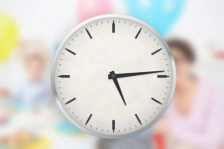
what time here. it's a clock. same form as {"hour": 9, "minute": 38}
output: {"hour": 5, "minute": 14}
